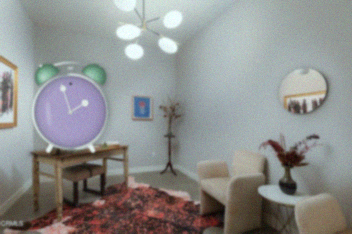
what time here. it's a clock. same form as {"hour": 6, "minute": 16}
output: {"hour": 1, "minute": 57}
